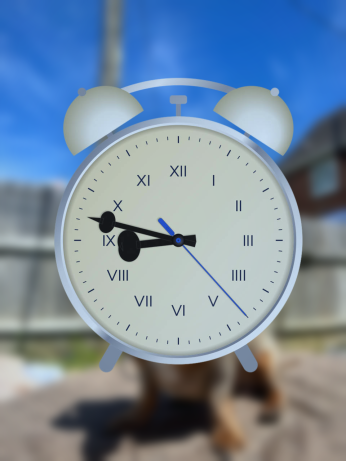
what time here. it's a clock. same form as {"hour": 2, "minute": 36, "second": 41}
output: {"hour": 8, "minute": 47, "second": 23}
